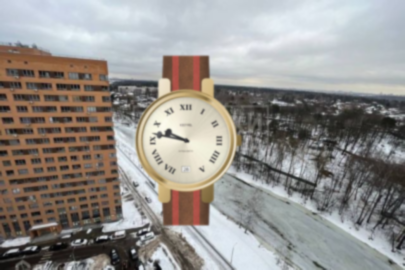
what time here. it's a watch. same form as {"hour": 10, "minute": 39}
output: {"hour": 9, "minute": 47}
